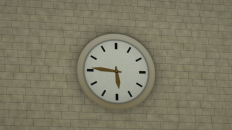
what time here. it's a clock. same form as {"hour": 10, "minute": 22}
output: {"hour": 5, "minute": 46}
